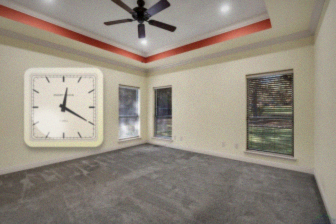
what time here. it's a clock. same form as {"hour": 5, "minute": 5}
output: {"hour": 12, "minute": 20}
